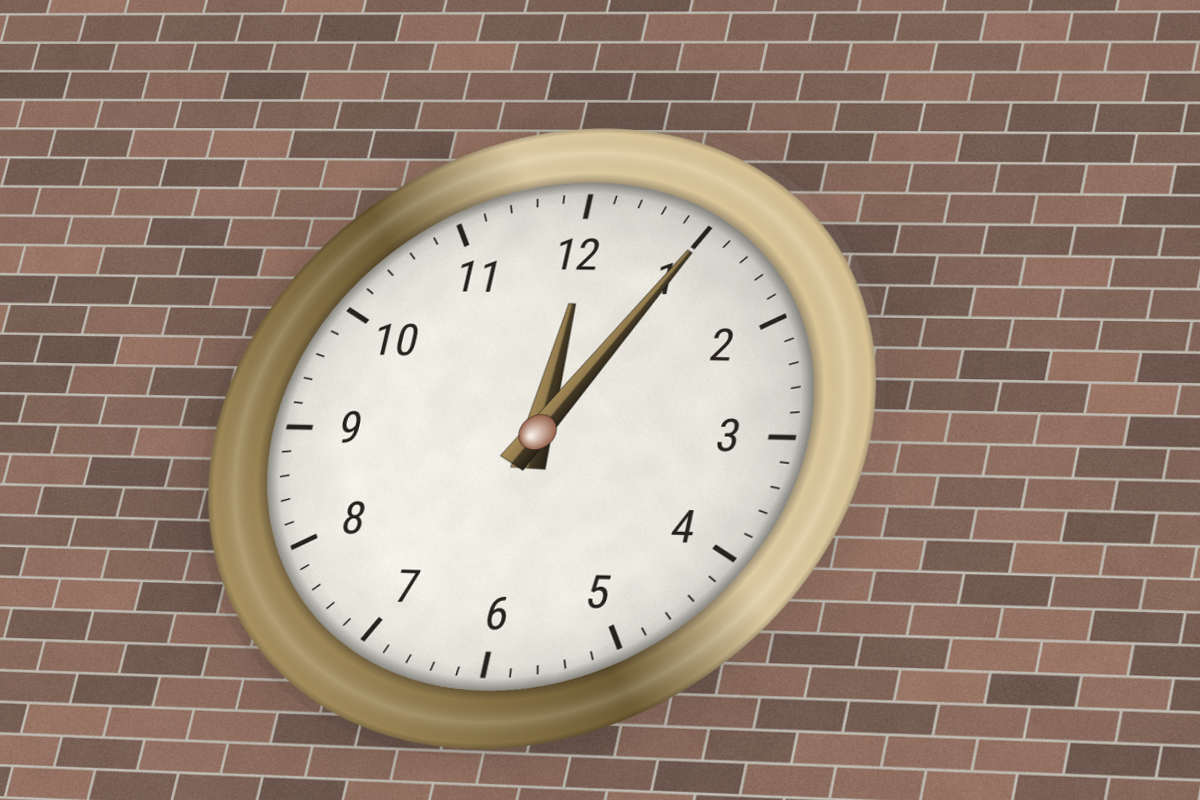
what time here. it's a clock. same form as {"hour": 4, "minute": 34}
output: {"hour": 12, "minute": 5}
